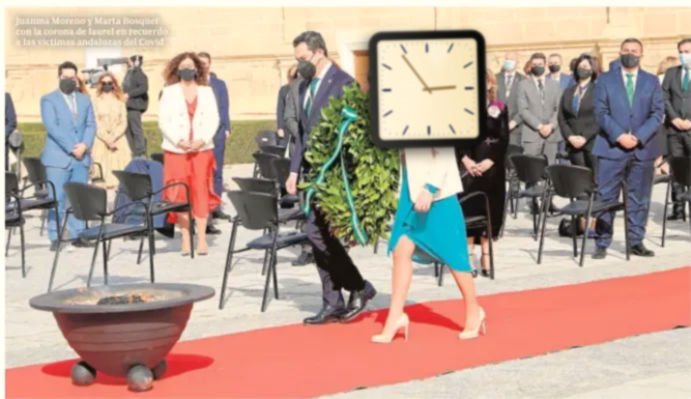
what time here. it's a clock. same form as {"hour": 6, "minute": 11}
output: {"hour": 2, "minute": 54}
